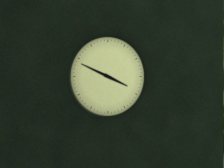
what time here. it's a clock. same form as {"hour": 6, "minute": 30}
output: {"hour": 3, "minute": 49}
